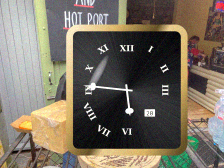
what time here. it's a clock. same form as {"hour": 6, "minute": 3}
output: {"hour": 5, "minute": 46}
